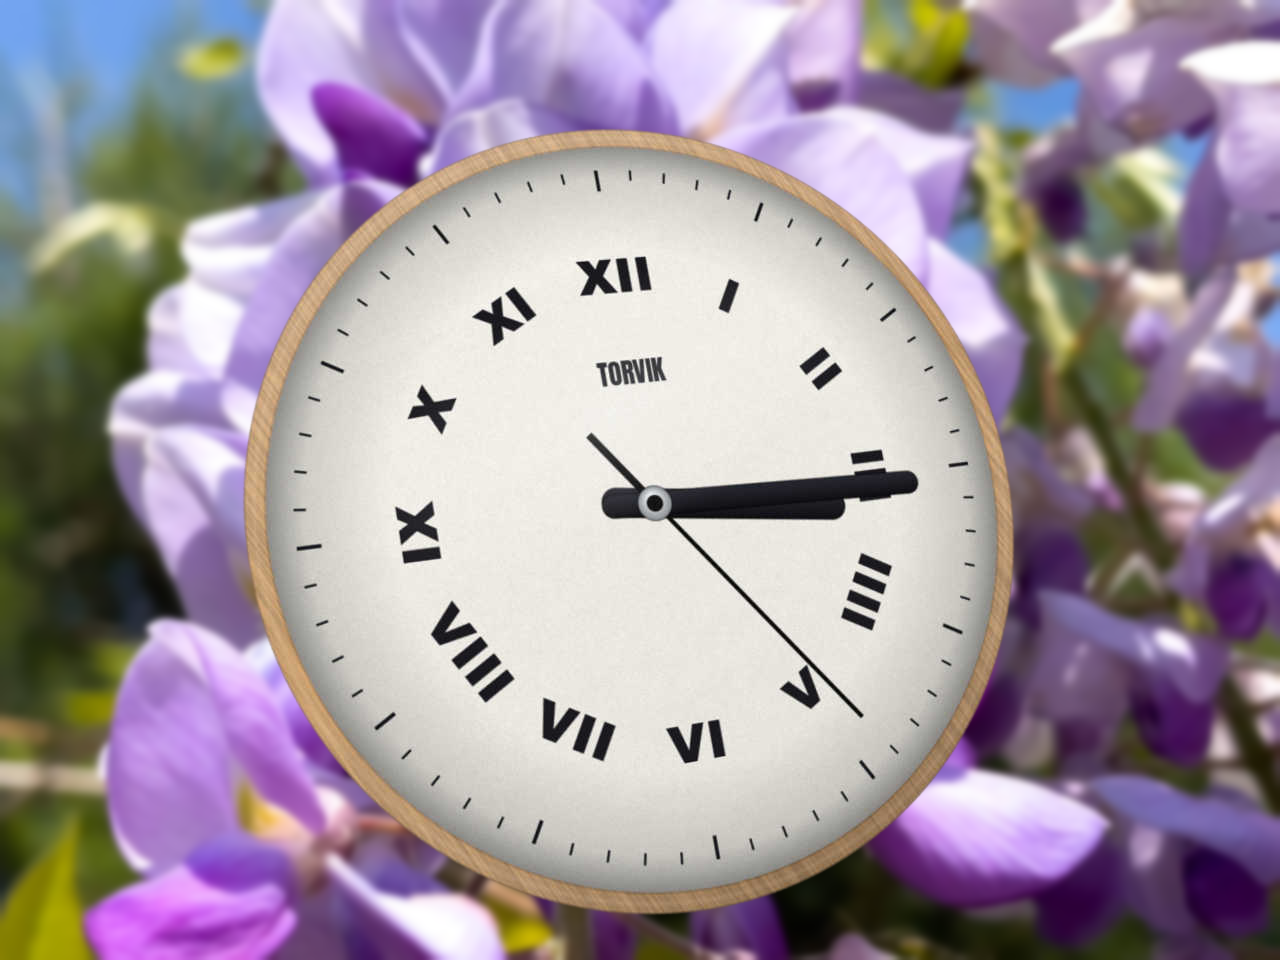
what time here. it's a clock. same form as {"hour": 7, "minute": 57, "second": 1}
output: {"hour": 3, "minute": 15, "second": 24}
